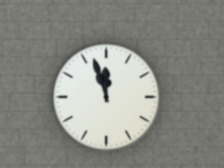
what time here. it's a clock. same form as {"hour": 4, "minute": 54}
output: {"hour": 11, "minute": 57}
